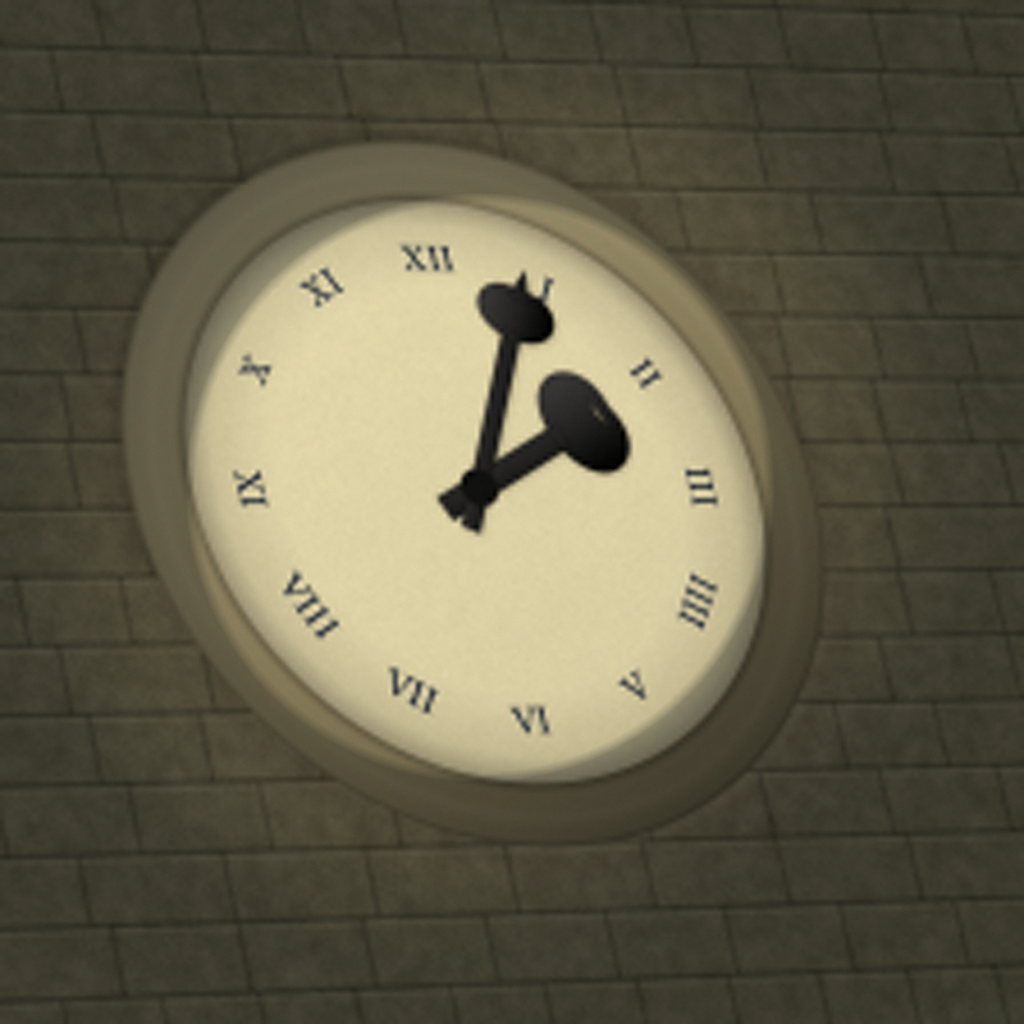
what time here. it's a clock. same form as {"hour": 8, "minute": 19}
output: {"hour": 2, "minute": 4}
